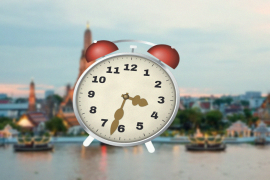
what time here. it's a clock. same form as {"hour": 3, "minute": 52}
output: {"hour": 3, "minute": 32}
